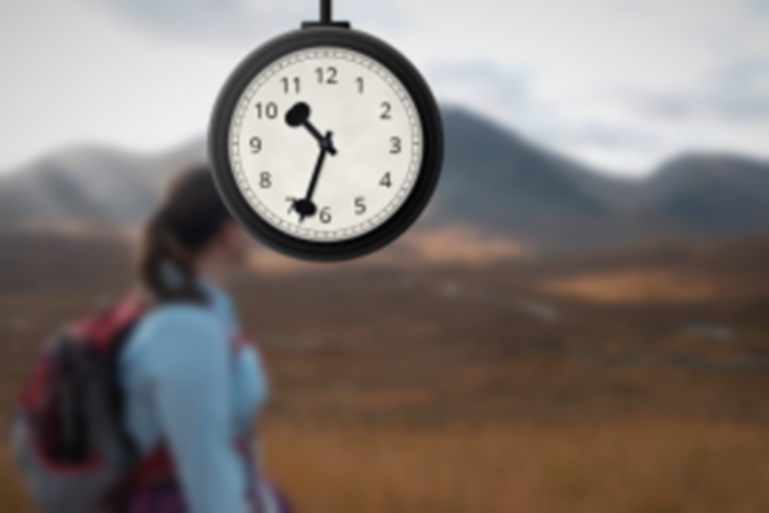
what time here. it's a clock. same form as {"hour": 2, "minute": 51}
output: {"hour": 10, "minute": 33}
